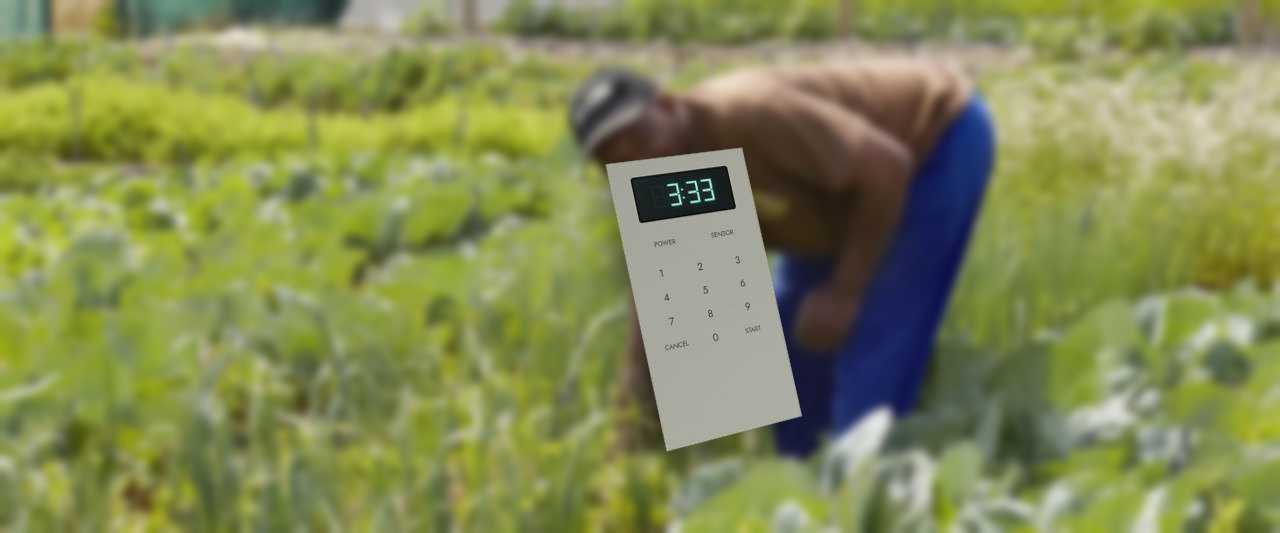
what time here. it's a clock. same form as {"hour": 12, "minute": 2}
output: {"hour": 3, "minute": 33}
